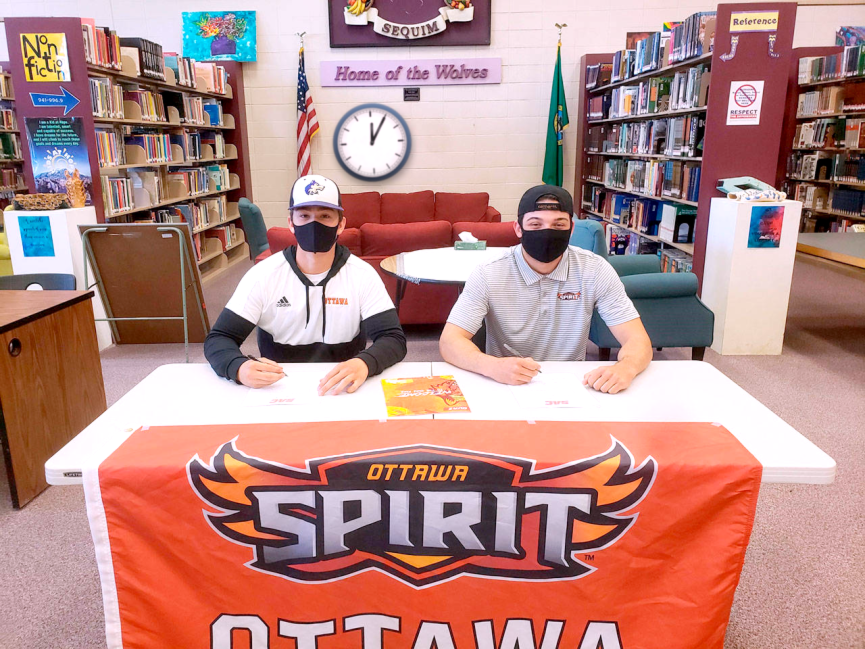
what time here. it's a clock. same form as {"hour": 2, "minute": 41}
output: {"hour": 12, "minute": 5}
